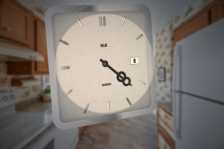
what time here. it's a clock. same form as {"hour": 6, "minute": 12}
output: {"hour": 4, "minute": 22}
